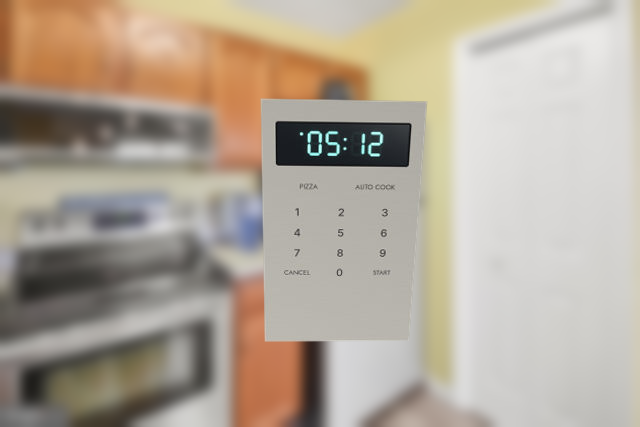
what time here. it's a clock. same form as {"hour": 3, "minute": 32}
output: {"hour": 5, "minute": 12}
